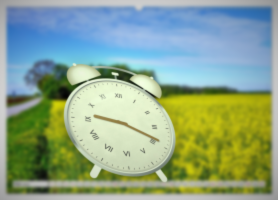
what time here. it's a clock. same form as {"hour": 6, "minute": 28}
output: {"hour": 9, "minute": 19}
